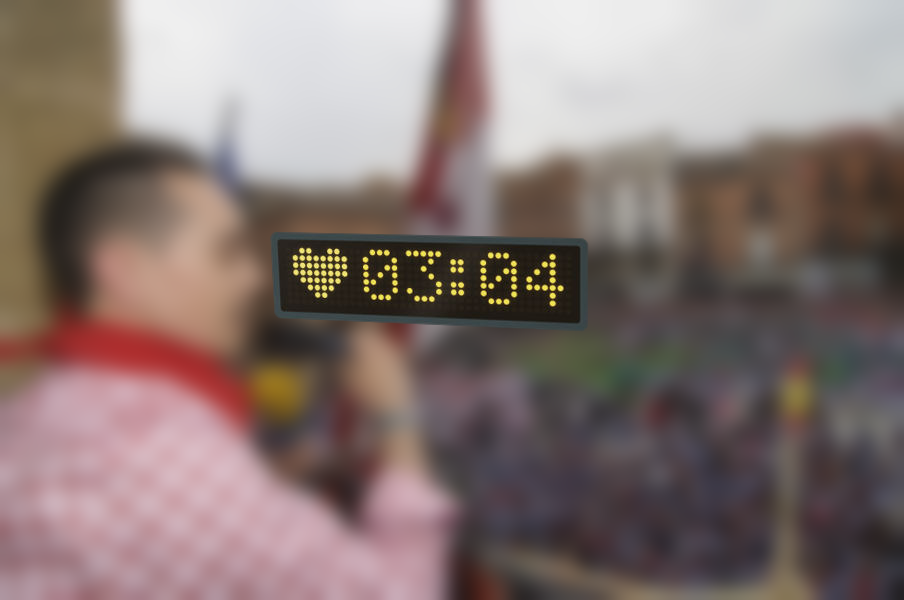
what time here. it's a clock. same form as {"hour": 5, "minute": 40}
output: {"hour": 3, "minute": 4}
